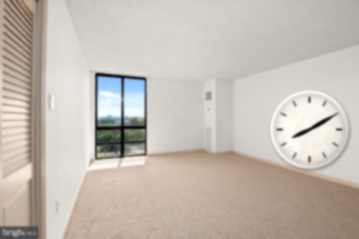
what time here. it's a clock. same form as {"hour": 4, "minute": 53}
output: {"hour": 8, "minute": 10}
